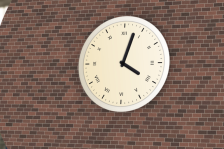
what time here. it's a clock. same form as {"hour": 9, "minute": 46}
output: {"hour": 4, "minute": 3}
